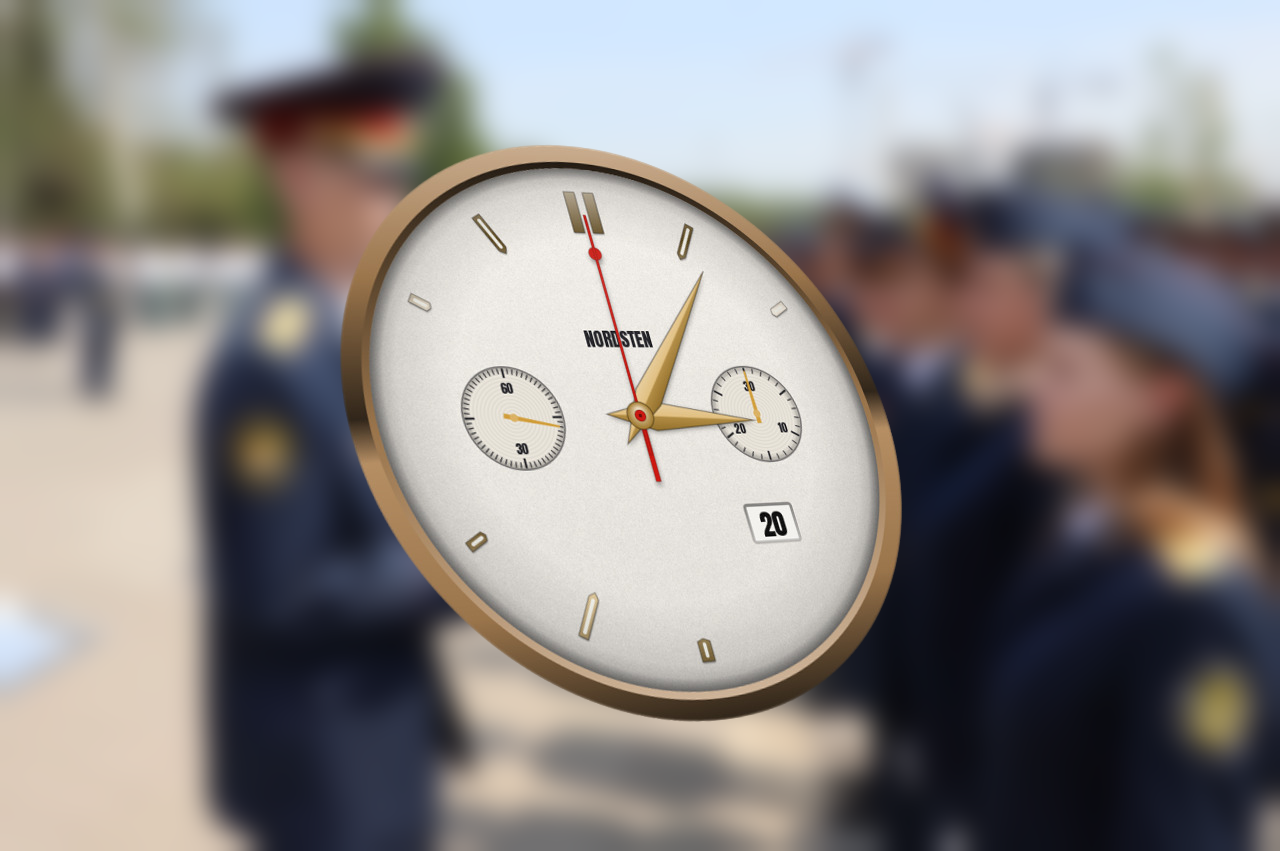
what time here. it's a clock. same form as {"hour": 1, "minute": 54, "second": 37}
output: {"hour": 3, "minute": 6, "second": 17}
